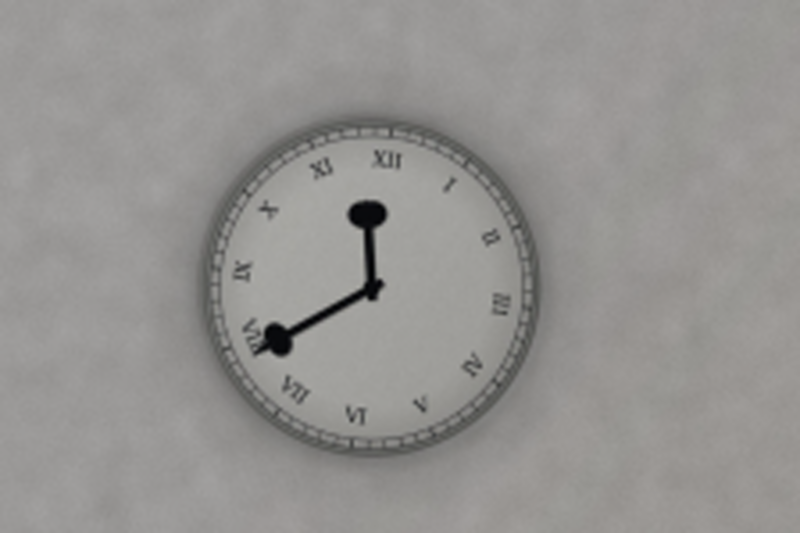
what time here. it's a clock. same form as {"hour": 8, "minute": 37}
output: {"hour": 11, "minute": 39}
